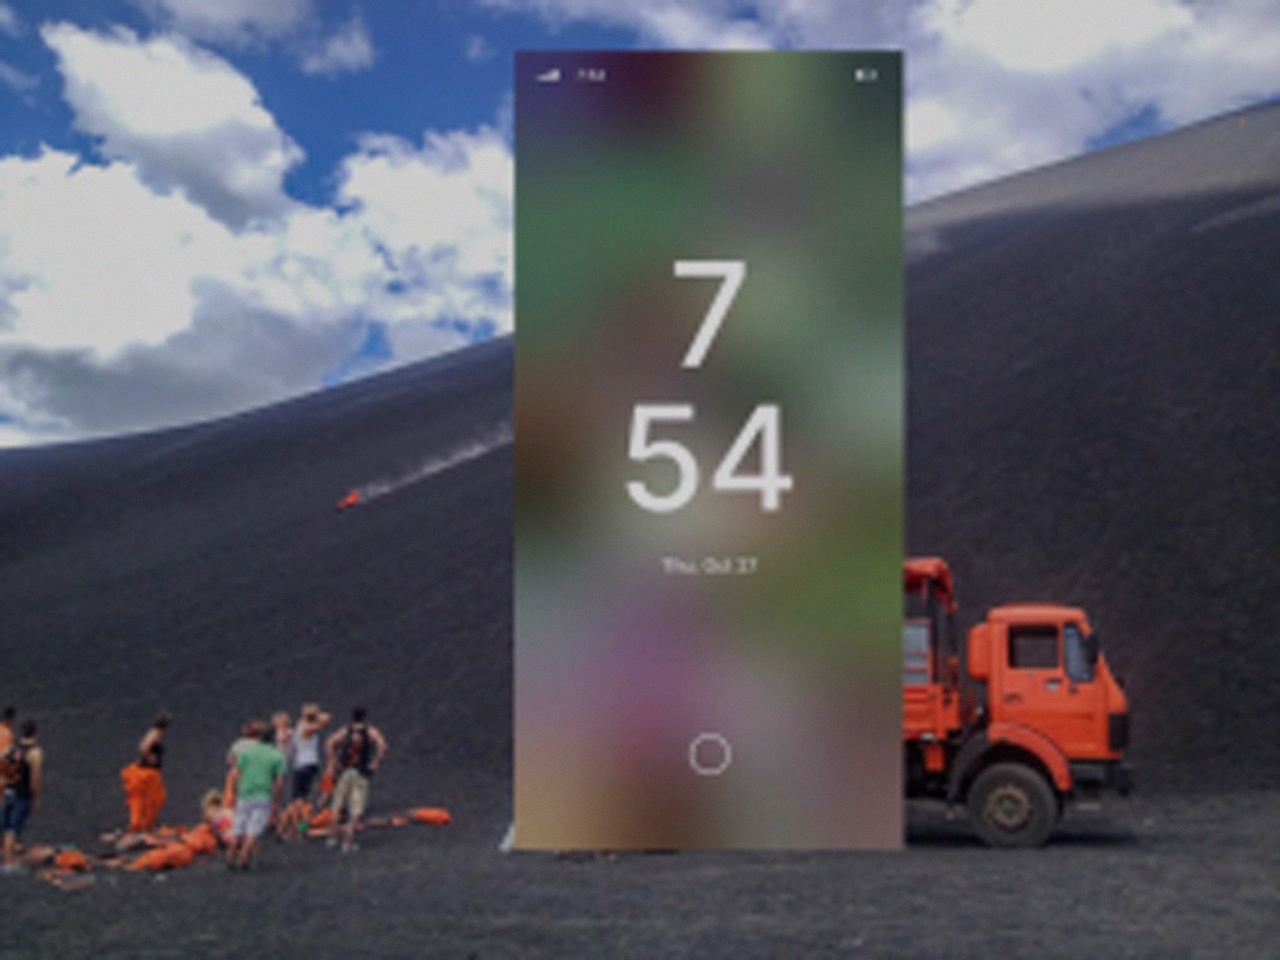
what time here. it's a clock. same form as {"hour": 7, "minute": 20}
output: {"hour": 7, "minute": 54}
